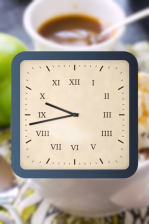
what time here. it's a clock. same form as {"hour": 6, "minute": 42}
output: {"hour": 9, "minute": 43}
